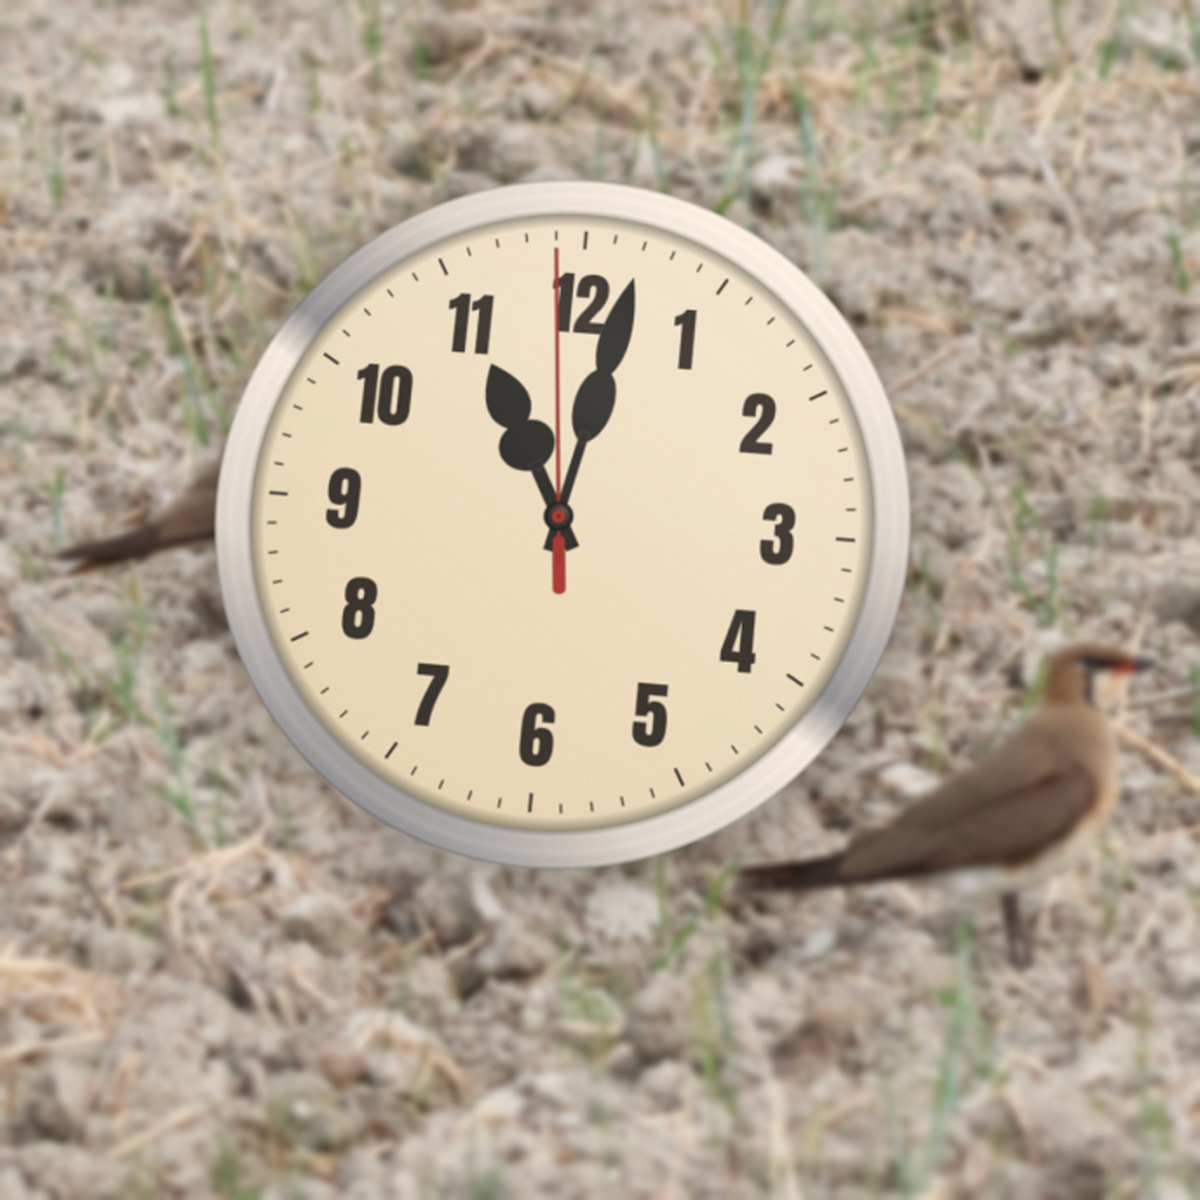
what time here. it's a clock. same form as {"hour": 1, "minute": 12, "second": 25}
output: {"hour": 11, "minute": 1, "second": 59}
